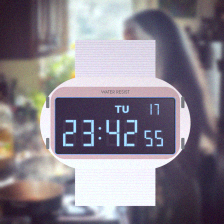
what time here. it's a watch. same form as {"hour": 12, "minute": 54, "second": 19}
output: {"hour": 23, "minute": 42, "second": 55}
